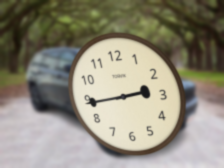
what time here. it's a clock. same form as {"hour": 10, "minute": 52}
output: {"hour": 2, "minute": 44}
